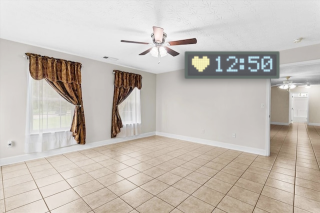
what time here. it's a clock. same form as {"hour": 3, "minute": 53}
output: {"hour": 12, "minute": 50}
